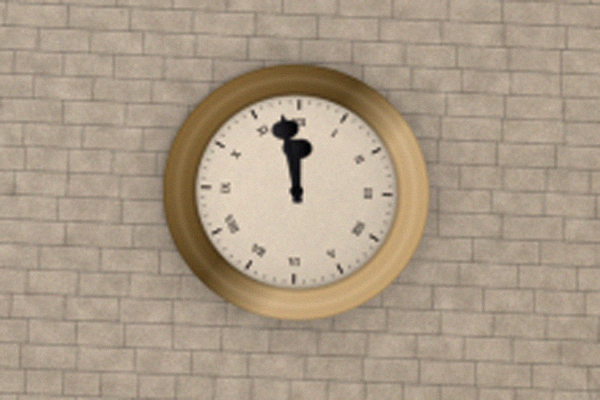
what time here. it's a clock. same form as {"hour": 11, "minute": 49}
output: {"hour": 11, "minute": 58}
